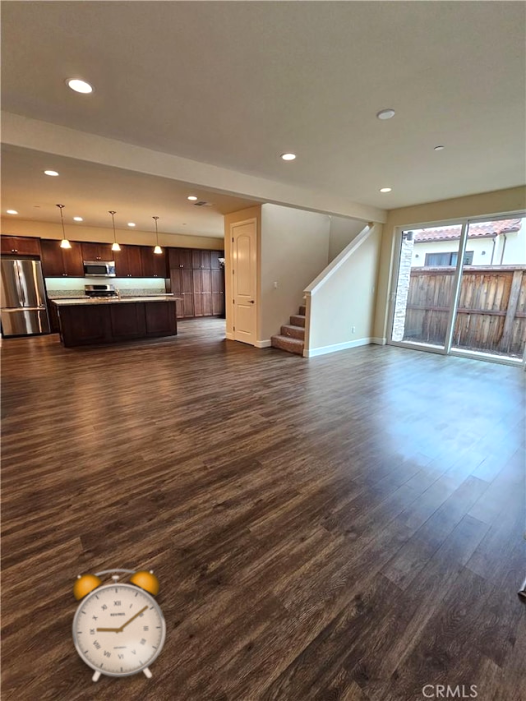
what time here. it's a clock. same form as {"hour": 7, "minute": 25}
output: {"hour": 9, "minute": 9}
